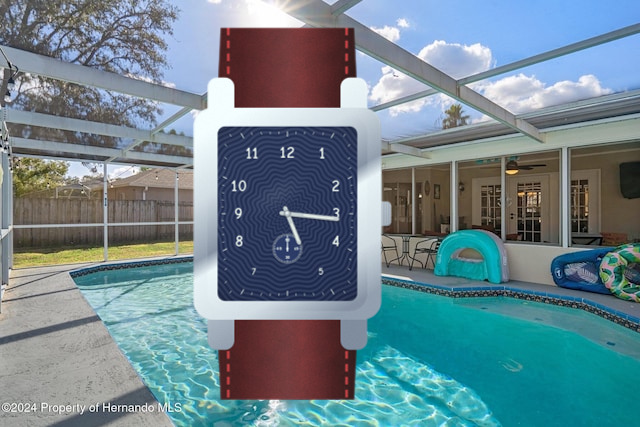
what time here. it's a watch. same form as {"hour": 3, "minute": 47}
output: {"hour": 5, "minute": 16}
